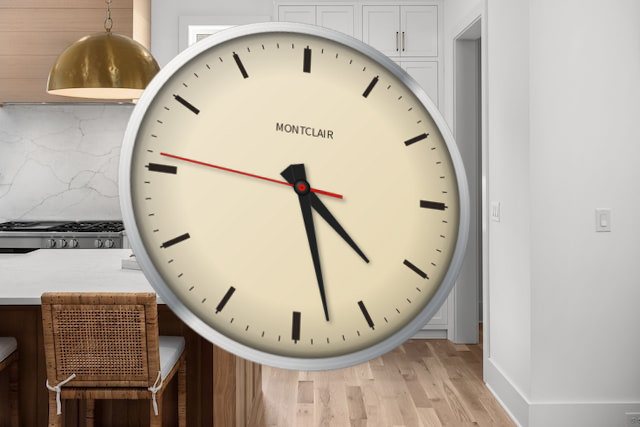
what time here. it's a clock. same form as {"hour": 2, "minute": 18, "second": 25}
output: {"hour": 4, "minute": 27, "second": 46}
